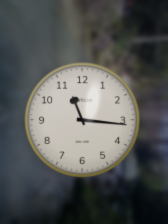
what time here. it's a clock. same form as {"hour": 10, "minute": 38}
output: {"hour": 11, "minute": 16}
